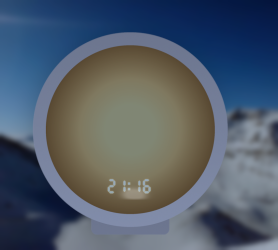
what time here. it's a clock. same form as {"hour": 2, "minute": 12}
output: {"hour": 21, "minute": 16}
